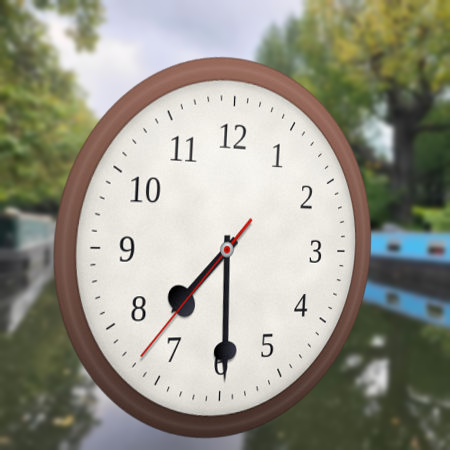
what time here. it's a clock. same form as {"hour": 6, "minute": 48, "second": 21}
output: {"hour": 7, "minute": 29, "second": 37}
